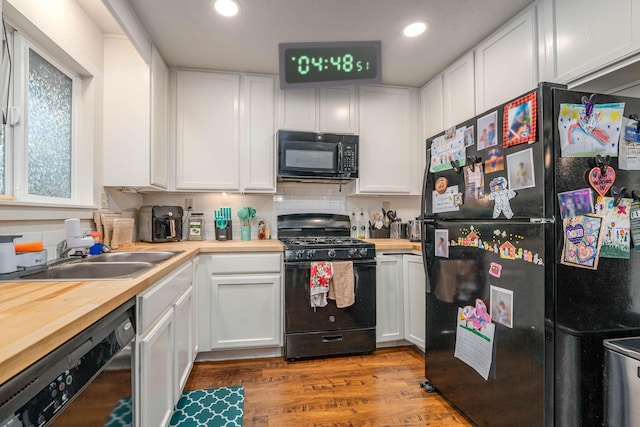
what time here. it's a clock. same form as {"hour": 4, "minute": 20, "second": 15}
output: {"hour": 4, "minute": 48, "second": 51}
